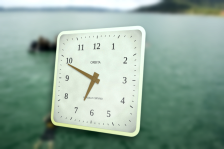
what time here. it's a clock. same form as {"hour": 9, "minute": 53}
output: {"hour": 6, "minute": 49}
